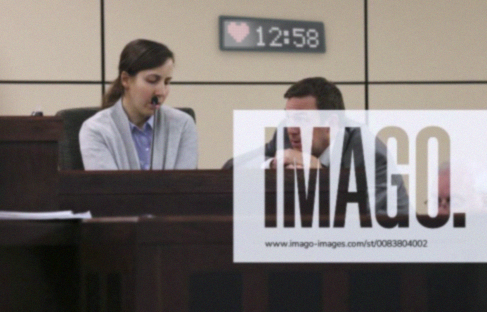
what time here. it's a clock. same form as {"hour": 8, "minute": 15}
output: {"hour": 12, "minute": 58}
